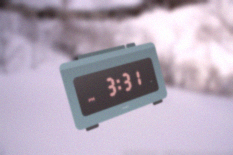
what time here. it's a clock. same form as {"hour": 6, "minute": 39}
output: {"hour": 3, "minute": 31}
